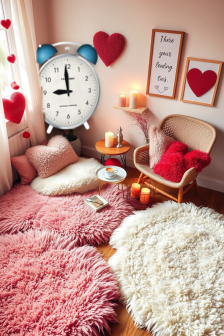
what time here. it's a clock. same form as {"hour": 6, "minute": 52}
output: {"hour": 8, "minute": 59}
